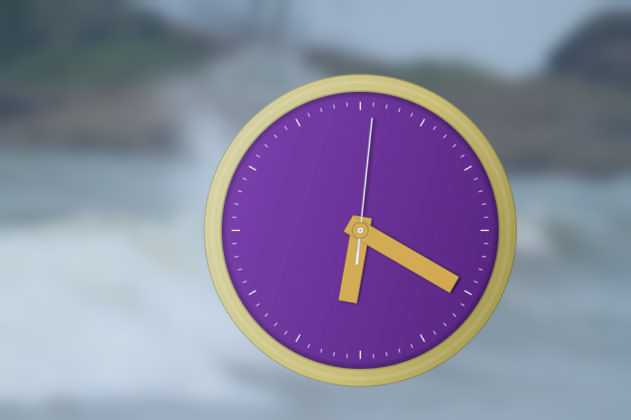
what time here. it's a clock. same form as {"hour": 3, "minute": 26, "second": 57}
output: {"hour": 6, "minute": 20, "second": 1}
